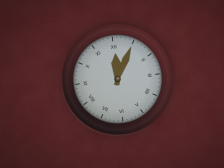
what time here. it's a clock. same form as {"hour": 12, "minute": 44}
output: {"hour": 12, "minute": 5}
